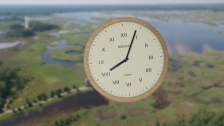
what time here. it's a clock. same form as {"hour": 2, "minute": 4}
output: {"hour": 8, "minute": 4}
